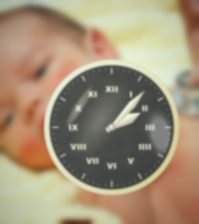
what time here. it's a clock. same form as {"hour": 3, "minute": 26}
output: {"hour": 2, "minute": 7}
